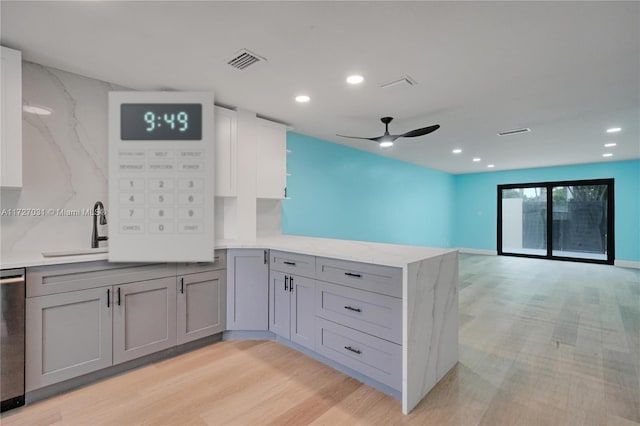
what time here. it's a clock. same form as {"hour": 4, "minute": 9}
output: {"hour": 9, "minute": 49}
